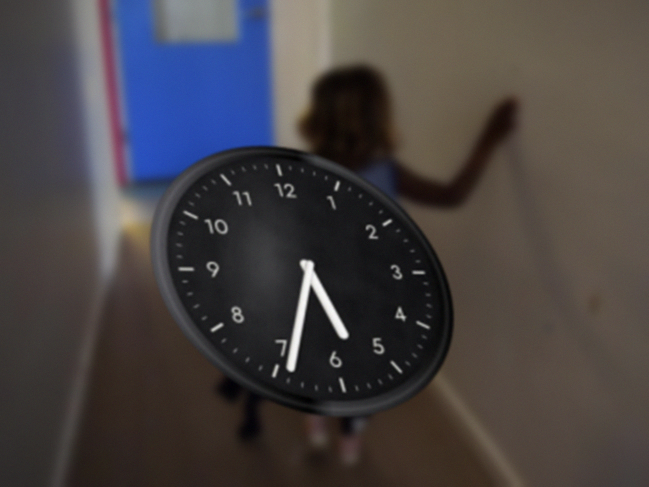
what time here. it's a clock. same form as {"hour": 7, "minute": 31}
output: {"hour": 5, "minute": 34}
